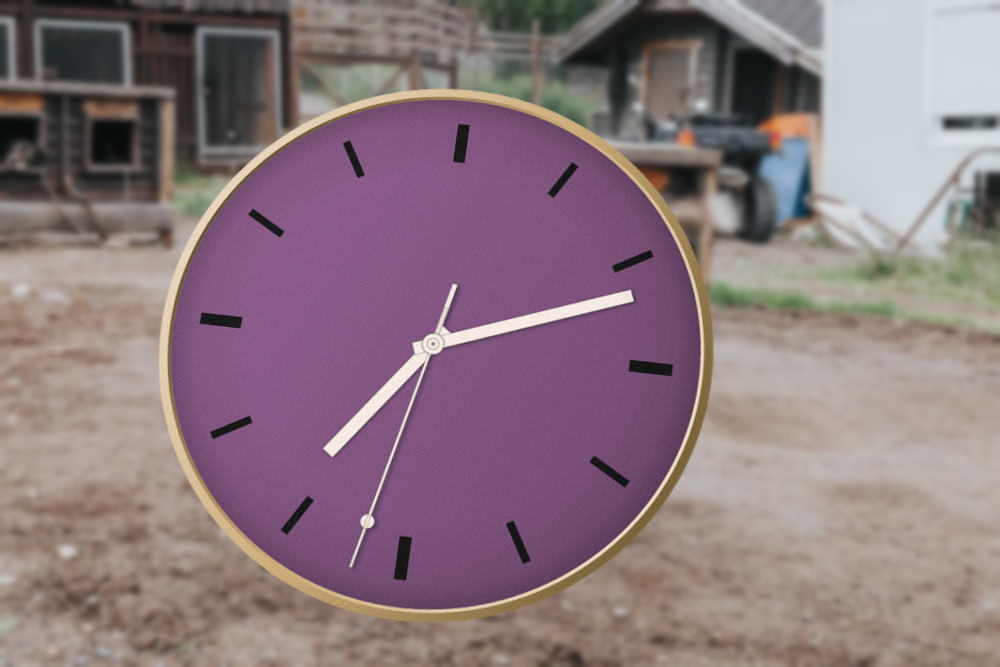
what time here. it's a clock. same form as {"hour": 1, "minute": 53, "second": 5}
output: {"hour": 7, "minute": 11, "second": 32}
